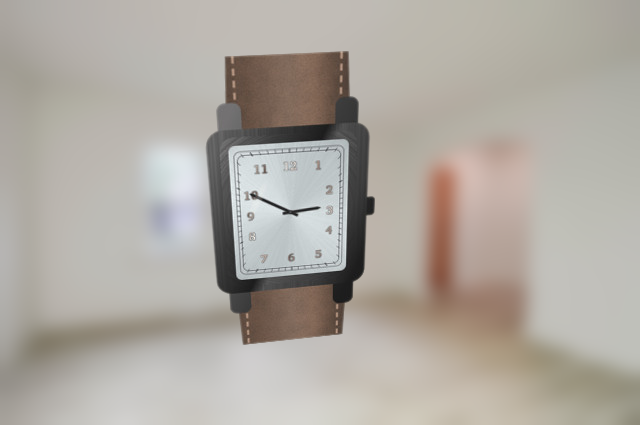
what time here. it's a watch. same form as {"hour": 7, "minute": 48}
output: {"hour": 2, "minute": 50}
